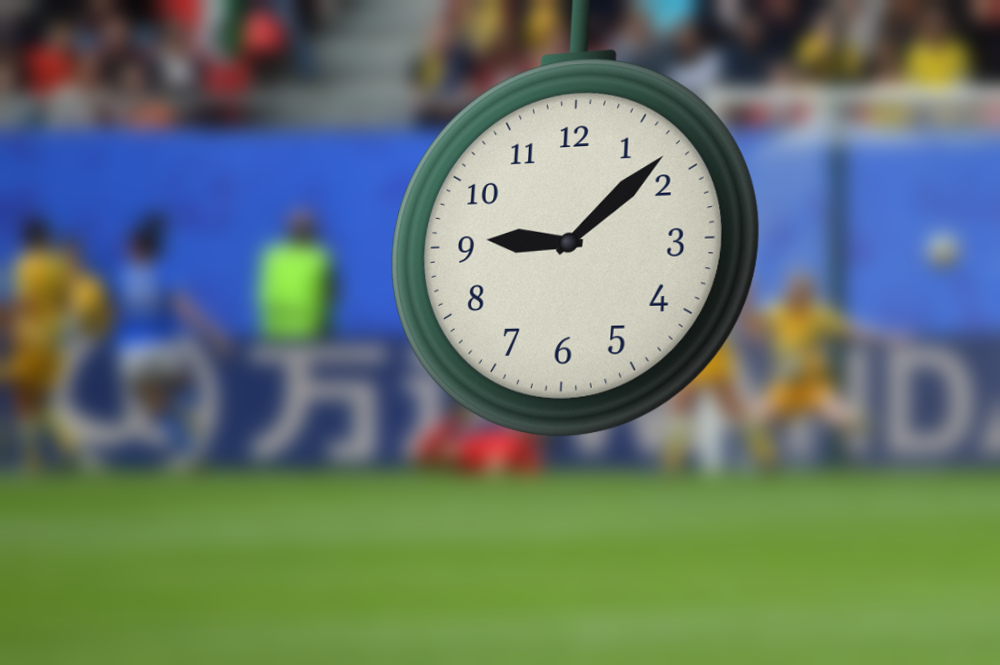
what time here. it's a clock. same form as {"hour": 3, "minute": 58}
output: {"hour": 9, "minute": 8}
